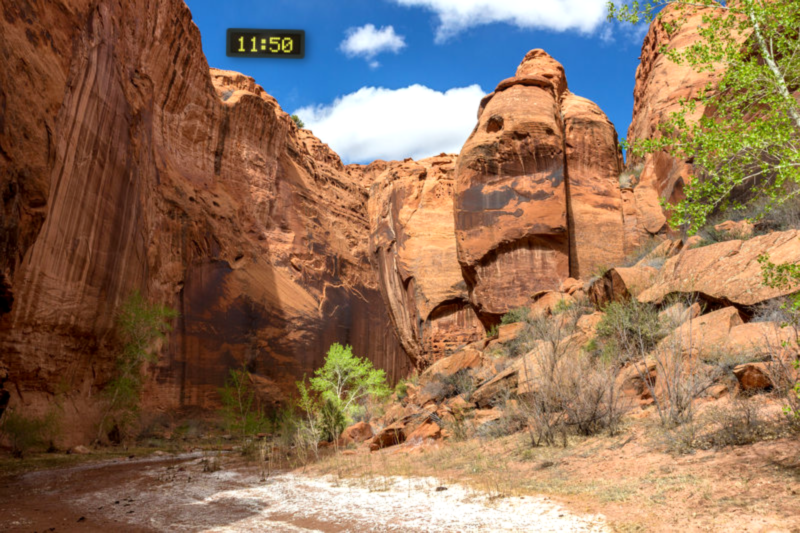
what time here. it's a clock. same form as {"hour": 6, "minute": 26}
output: {"hour": 11, "minute": 50}
